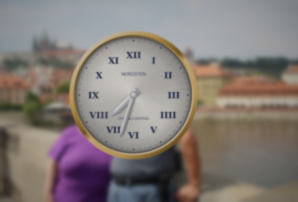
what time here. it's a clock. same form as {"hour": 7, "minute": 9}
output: {"hour": 7, "minute": 33}
